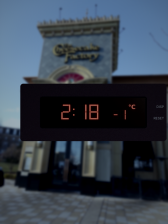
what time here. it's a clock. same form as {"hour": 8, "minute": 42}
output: {"hour": 2, "minute": 18}
